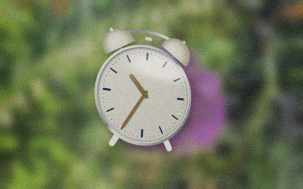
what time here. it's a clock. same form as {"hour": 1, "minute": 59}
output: {"hour": 10, "minute": 35}
